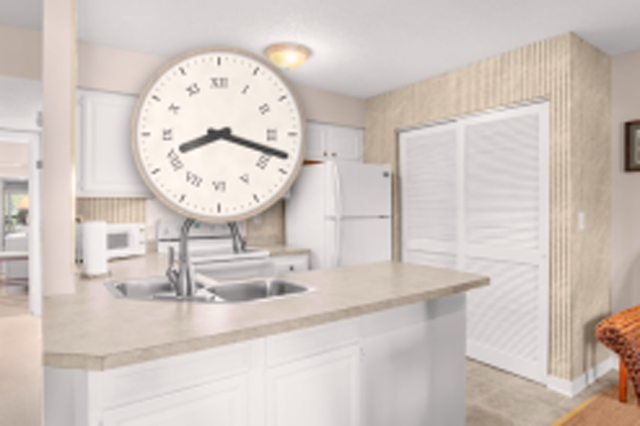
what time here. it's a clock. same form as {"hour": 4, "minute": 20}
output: {"hour": 8, "minute": 18}
